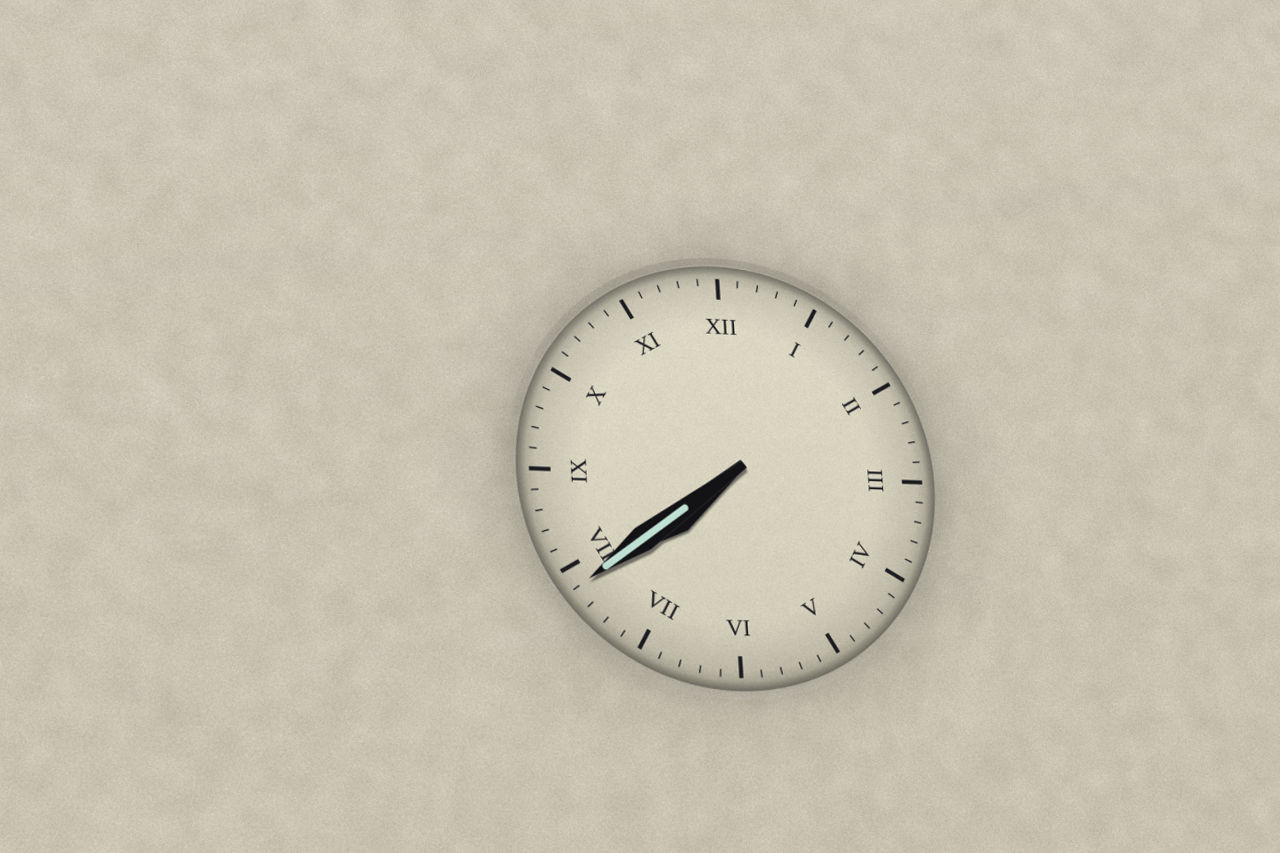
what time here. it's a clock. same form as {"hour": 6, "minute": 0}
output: {"hour": 7, "minute": 39}
